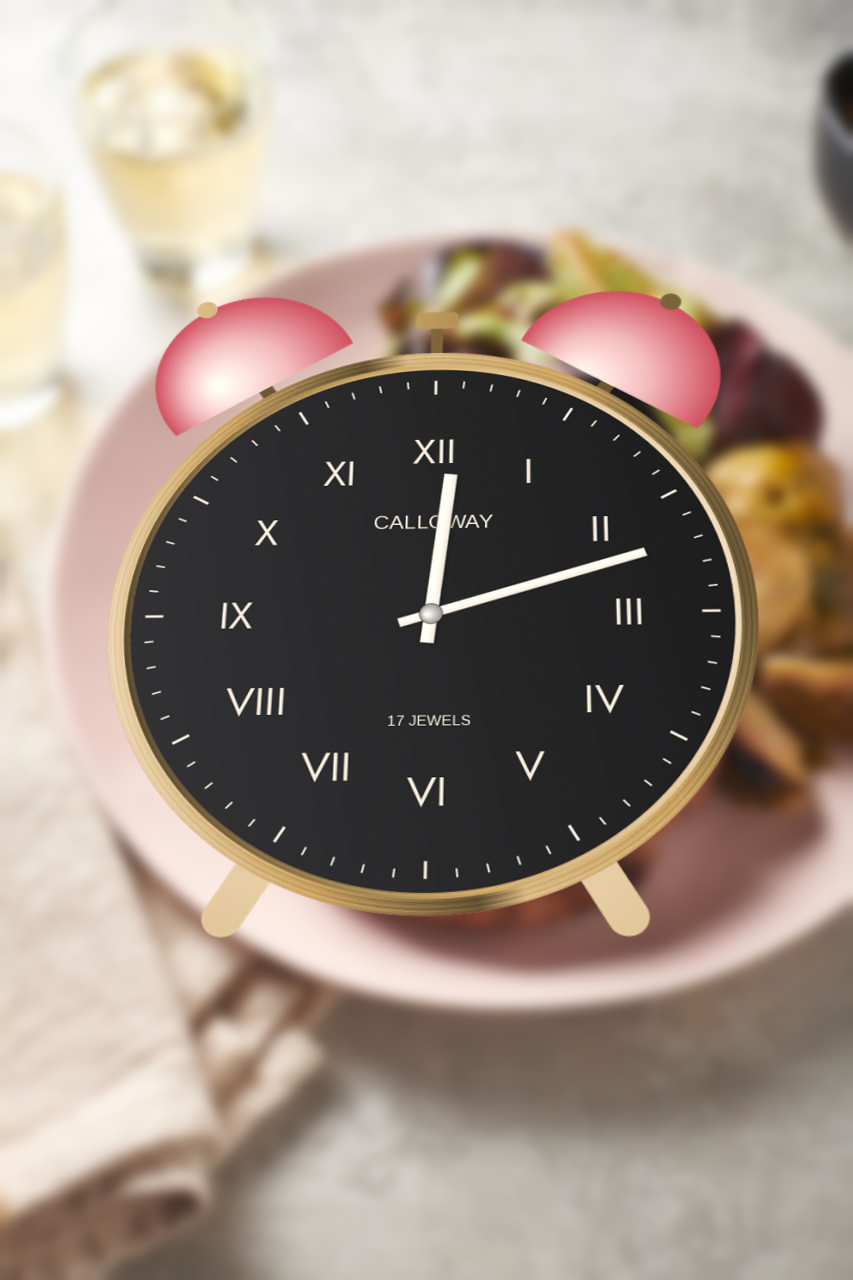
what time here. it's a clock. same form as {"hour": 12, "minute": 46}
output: {"hour": 12, "minute": 12}
